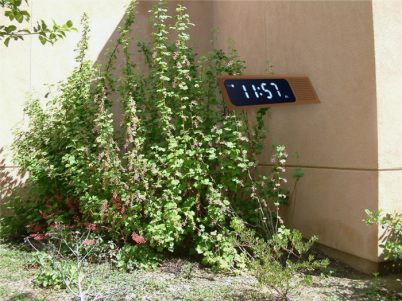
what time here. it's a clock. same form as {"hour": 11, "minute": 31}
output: {"hour": 11, "minute": 57}
